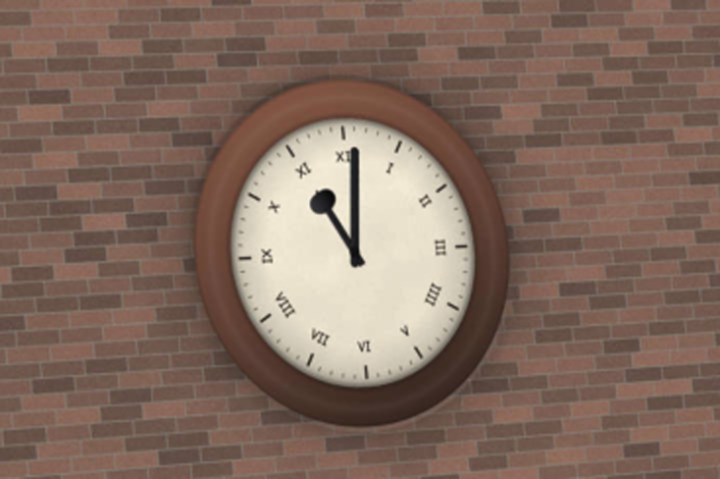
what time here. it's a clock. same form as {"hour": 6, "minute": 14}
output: {"hour": 11, "minute": 1}
